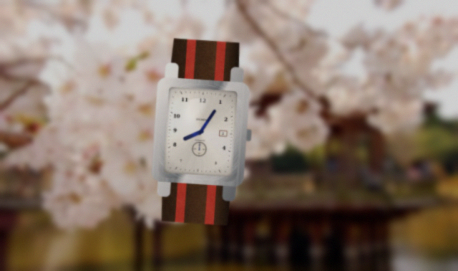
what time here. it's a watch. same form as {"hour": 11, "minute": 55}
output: {"hour": 8, "minute": 5}
